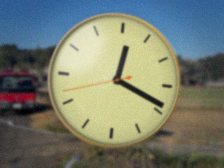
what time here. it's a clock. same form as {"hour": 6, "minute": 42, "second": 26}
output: {"hour": 12, "minute": 18, "second": 42}
